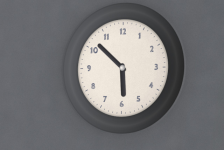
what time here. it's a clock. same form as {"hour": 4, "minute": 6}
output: {"hour": 5, "minute": 52}
